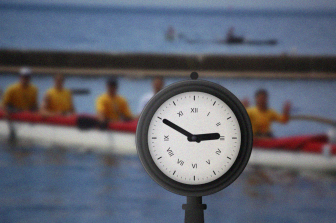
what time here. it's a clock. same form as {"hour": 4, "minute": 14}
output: {"hour": 2, "minute": 50}
